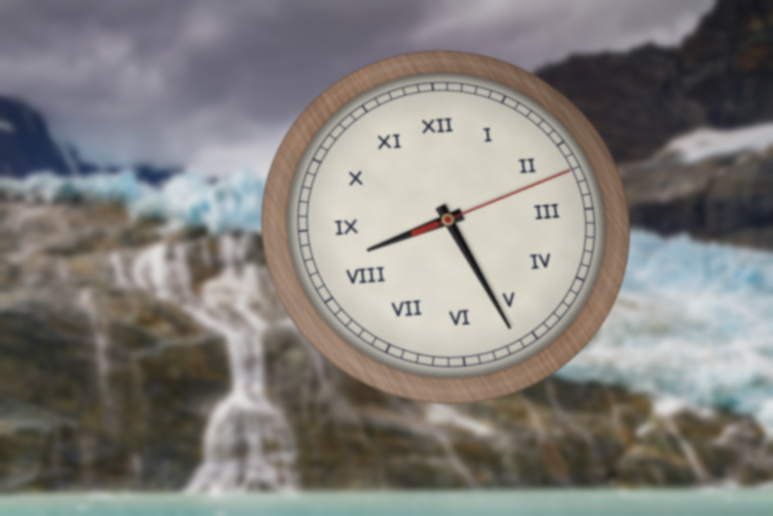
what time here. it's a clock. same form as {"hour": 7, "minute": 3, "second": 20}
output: {"hour": 8, "minute": 26, "second": 12}
